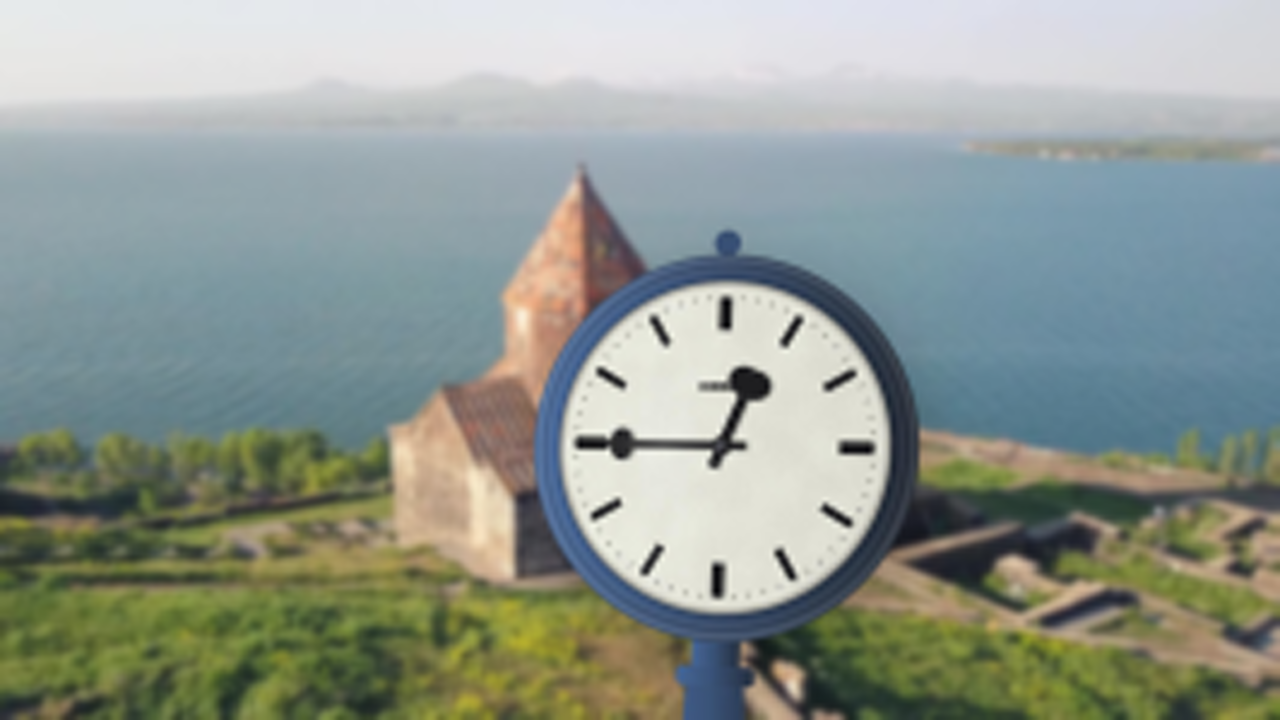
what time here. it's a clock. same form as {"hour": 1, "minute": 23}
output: {"hour": 12, "minute": 45}
